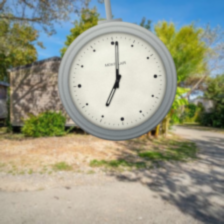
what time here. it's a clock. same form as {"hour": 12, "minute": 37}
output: {"hour": 7, "minute": 1}
